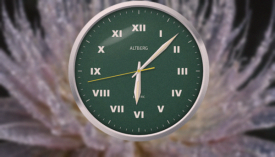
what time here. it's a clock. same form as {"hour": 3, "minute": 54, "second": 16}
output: {"hour": 6, "minute": 7, "second": 43}
